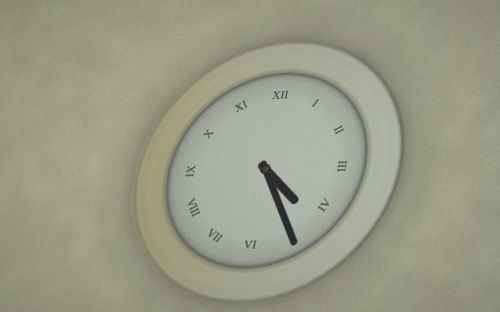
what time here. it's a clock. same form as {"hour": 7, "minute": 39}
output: {"hour": 4, "minute": 25}
